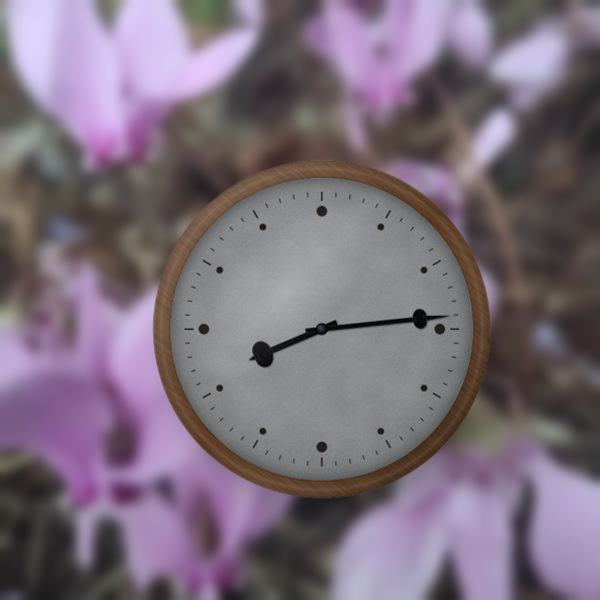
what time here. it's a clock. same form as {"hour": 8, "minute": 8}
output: {"hour": 8, "minute": 14}
